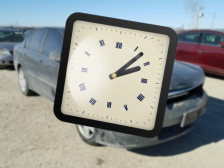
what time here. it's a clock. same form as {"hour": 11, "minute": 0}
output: {"hour": 2, "minute": 7}
